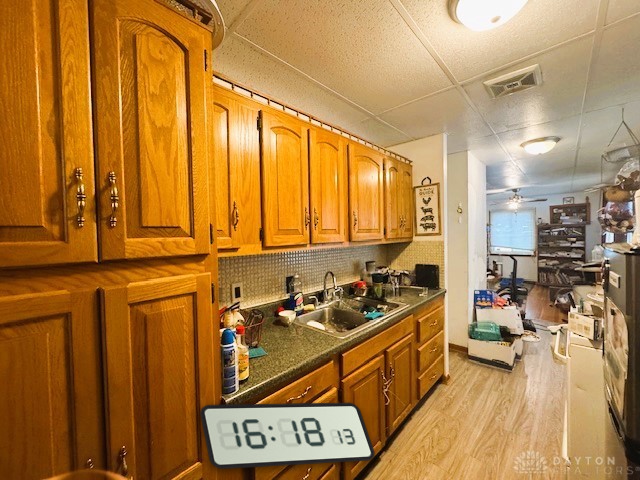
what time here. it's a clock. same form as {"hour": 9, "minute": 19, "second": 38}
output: {"hour": 16, "minute": 18, "second": 13}
